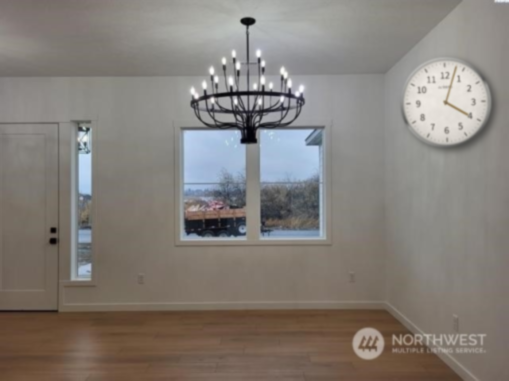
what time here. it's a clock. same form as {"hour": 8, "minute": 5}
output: {"hour": 4, "minute": 3}
